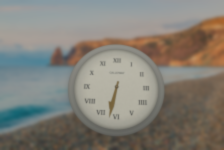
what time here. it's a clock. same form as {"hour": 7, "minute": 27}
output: {"hour": 6, "minute": 32}
